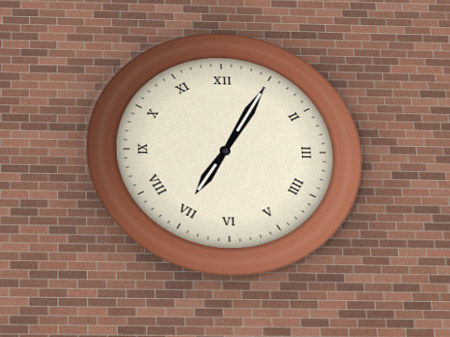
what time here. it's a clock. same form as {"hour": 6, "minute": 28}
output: {"hour": 7, "minute": 5}
